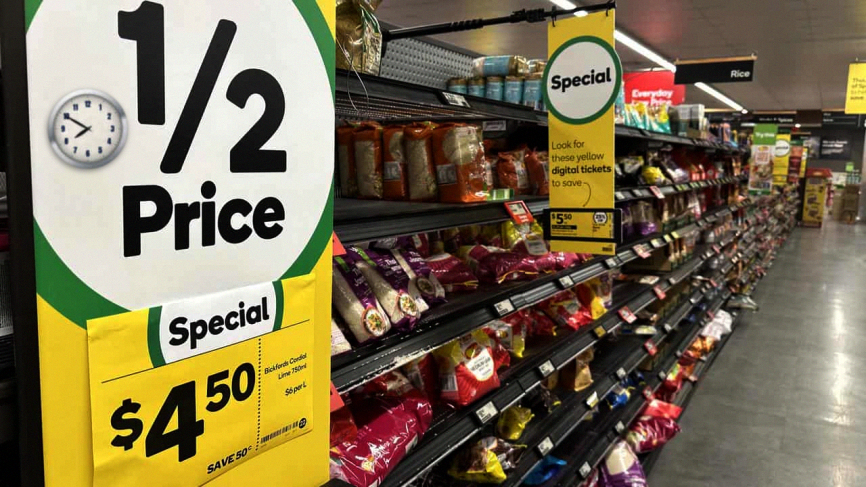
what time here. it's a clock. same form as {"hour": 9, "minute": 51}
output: {"hour": 7, "minute": 50}
